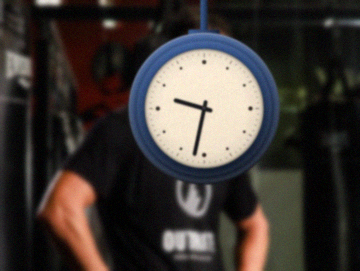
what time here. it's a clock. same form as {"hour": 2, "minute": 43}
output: {"hour": 9, "minute": 32}
